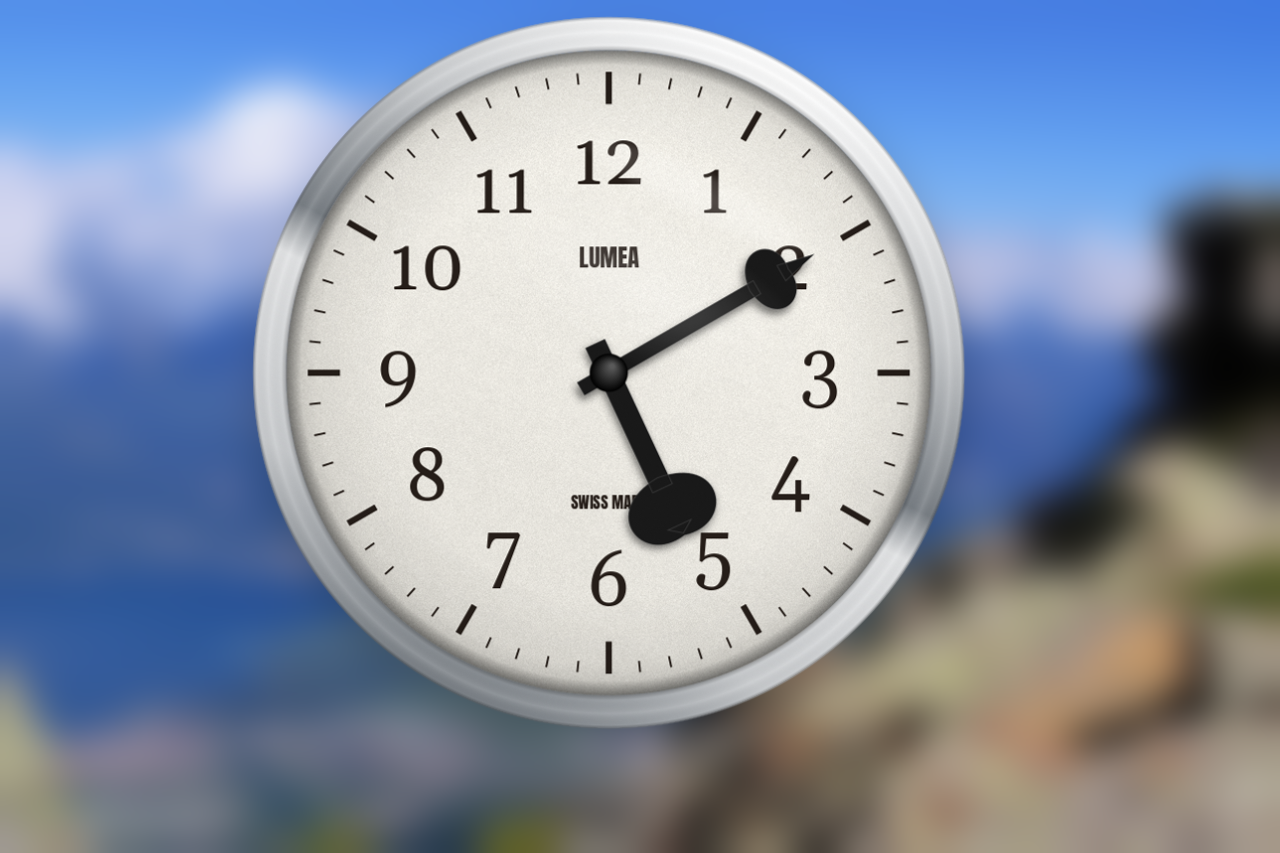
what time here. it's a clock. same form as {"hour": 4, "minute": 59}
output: {"hour": 5, "minute": 10}
